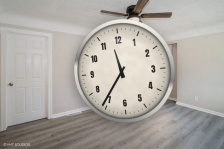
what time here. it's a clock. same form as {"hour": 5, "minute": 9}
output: {"hour": 11, "minute": 36}
